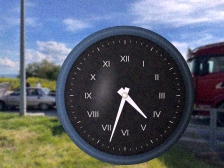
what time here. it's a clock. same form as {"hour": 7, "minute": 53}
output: {"hour": 4, "minute": 33}
